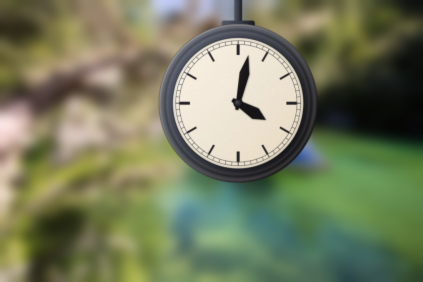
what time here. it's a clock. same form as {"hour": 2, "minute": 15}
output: {"hour": 4, "minute": 2}
